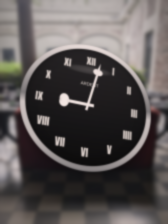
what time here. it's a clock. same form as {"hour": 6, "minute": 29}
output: {"hour": 9, "minute": 2}
